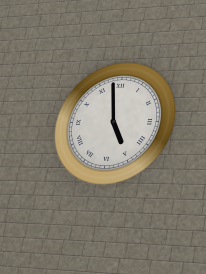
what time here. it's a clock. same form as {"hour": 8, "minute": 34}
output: {"hour": 4, "minute": 58}
